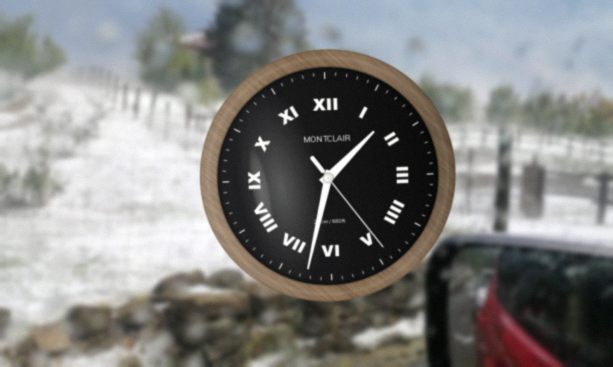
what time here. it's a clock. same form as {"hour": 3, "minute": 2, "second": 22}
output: {"hour": 1, "minute": 32, "second": 24}
